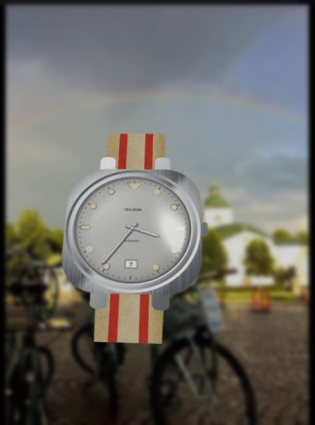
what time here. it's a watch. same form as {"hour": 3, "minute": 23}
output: {"hour": 3, "minute": 36}
